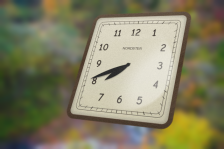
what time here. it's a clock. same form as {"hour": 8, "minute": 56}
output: {"hour": 7, "minute": 41}
